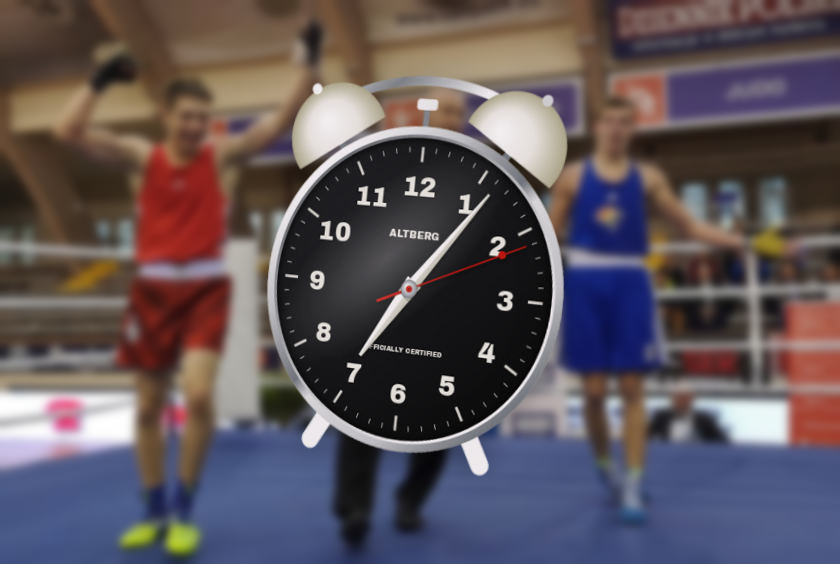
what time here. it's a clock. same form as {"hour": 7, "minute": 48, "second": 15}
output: {"hour": 7, "minute": 6, "second": 11}
